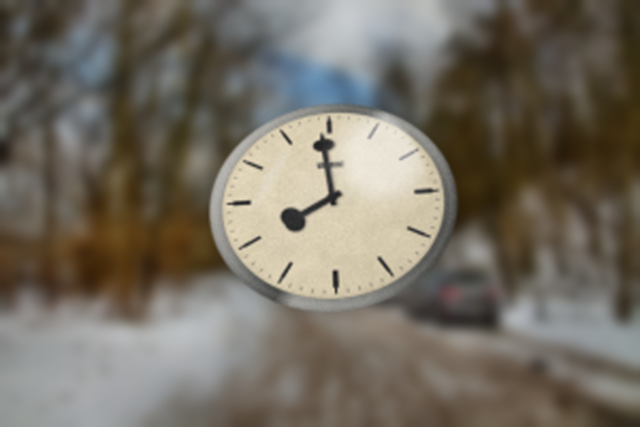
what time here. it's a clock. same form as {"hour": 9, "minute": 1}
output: {"hour": 7, "minute": 59}
